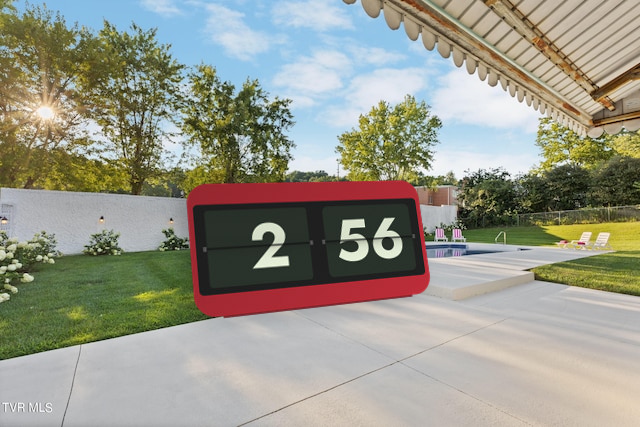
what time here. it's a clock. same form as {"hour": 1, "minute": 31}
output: {"hour": 2, "minute": 56}
